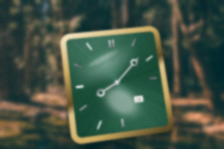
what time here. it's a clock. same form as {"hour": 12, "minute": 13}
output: {"hour": 8, "minute": 8}
